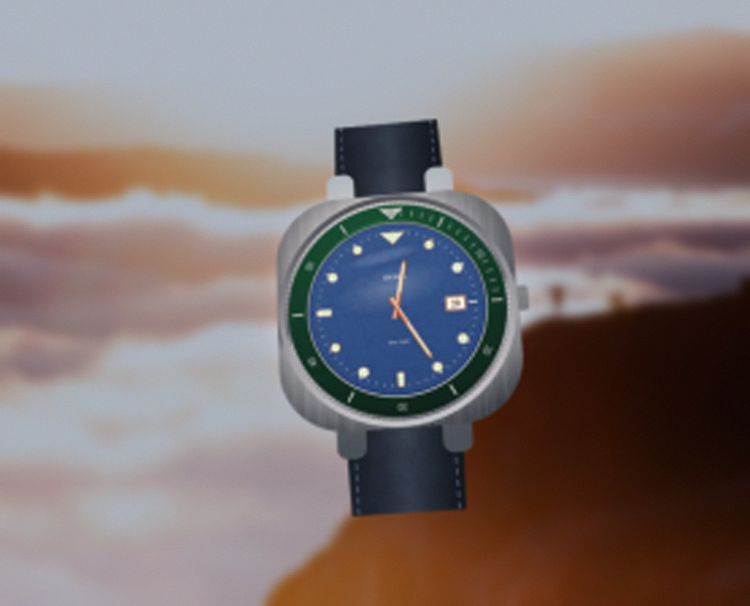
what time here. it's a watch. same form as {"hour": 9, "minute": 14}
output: {"hour": 12, "minute": 25}
